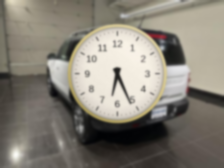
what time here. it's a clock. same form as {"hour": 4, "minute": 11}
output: {"hour": 6, "minute": 26}
